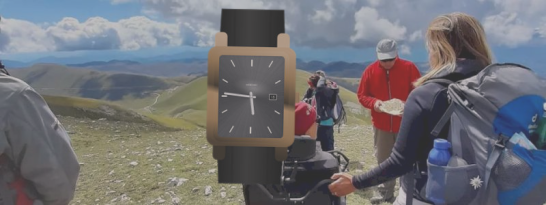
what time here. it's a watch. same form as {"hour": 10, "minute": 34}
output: {"hour": 5, "minute": 46}
